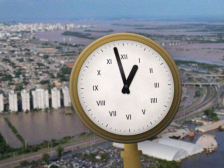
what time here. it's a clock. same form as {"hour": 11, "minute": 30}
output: {"hour": 12, "minute": 58}
